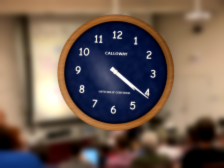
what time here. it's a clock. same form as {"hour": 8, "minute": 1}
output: {"hour": 4, "minute": 21}
